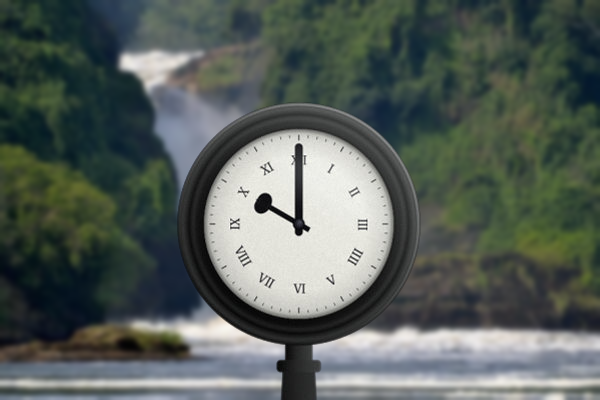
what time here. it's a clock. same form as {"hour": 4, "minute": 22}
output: {"hour": 10, "minute": 0}
